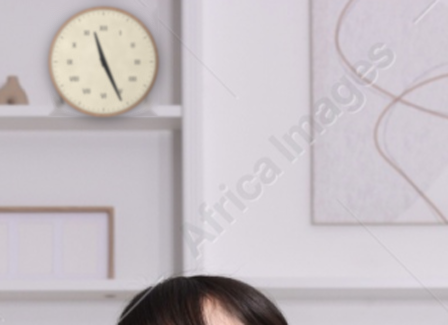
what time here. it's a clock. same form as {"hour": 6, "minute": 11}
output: {"hour": 11, "minute": 26}
